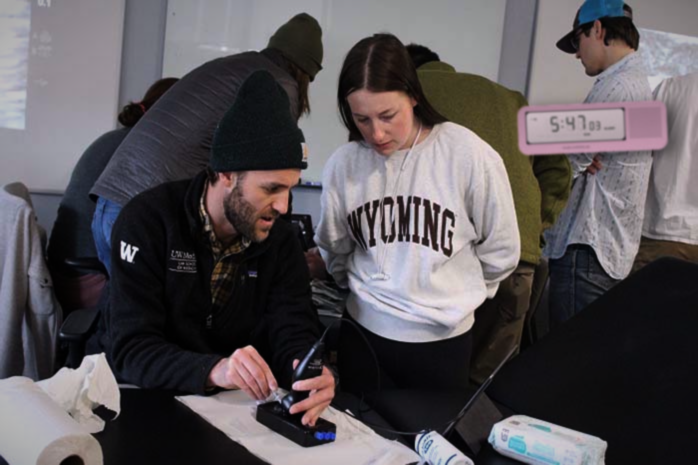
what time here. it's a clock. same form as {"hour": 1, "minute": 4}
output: {"hour": 5, "minute": 47}
